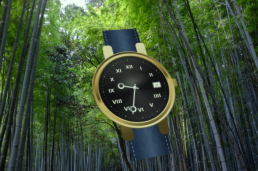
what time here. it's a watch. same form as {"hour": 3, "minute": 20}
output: {"hour": 9, "minute": 33}
